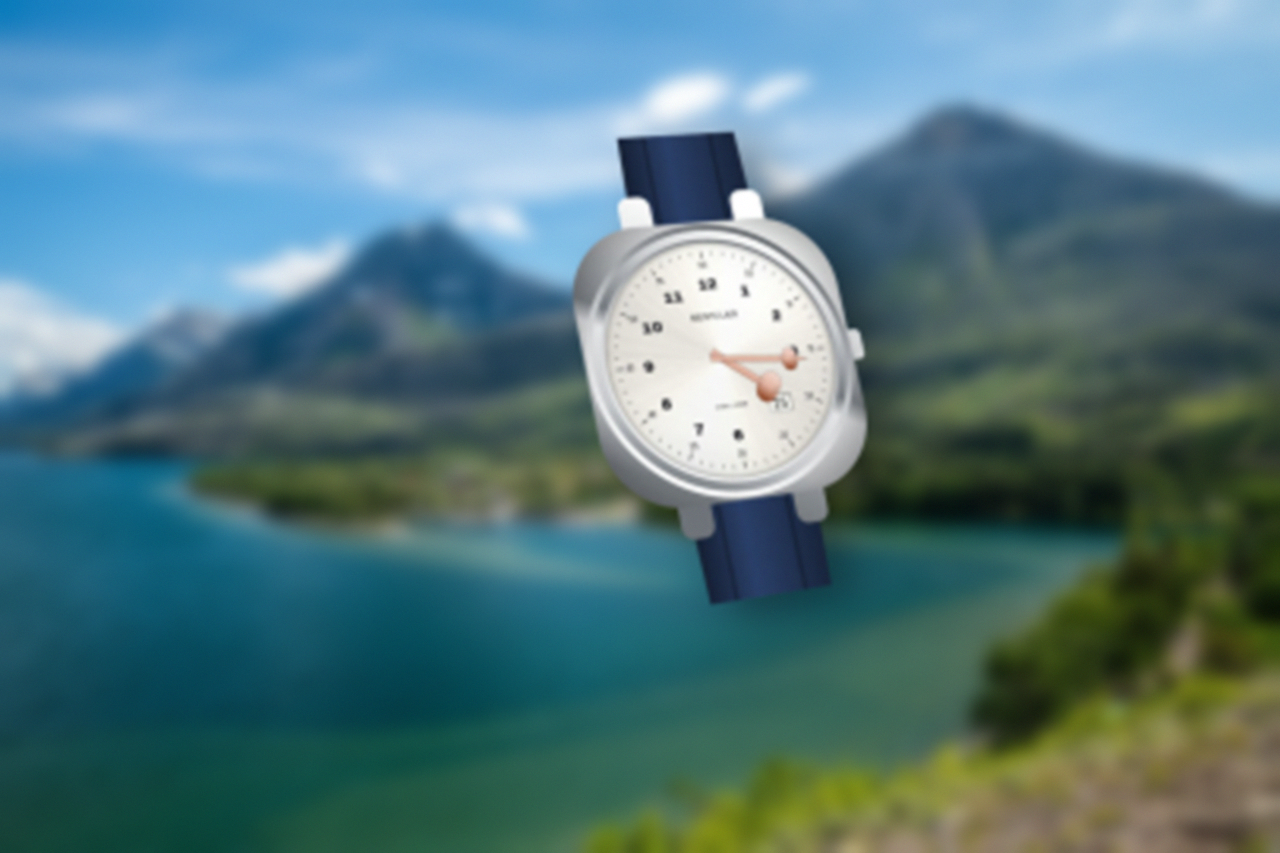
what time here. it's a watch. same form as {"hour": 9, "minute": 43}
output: {"hour": 4, "minute": 16}
